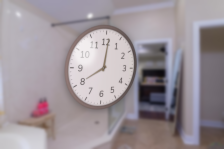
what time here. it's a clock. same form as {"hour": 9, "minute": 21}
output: {"hour": 8, "minute": 1}
